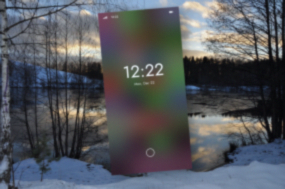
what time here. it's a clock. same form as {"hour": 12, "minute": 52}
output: {"hour": 12, "minute": 22}
